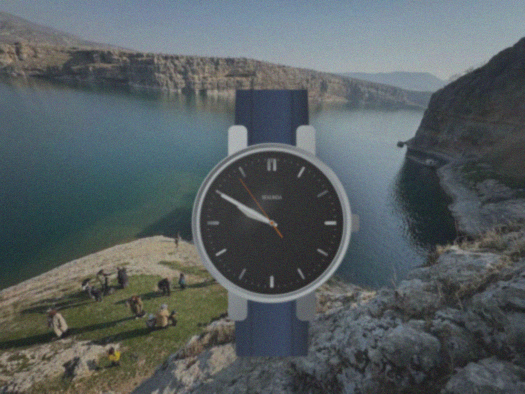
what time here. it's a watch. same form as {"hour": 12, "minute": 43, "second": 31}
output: {"hour": 9, "minute": 49, "second": 54}
